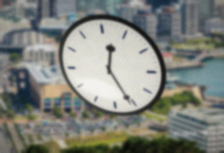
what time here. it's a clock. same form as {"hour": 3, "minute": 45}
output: {"hour": 12, "minute": 26}
